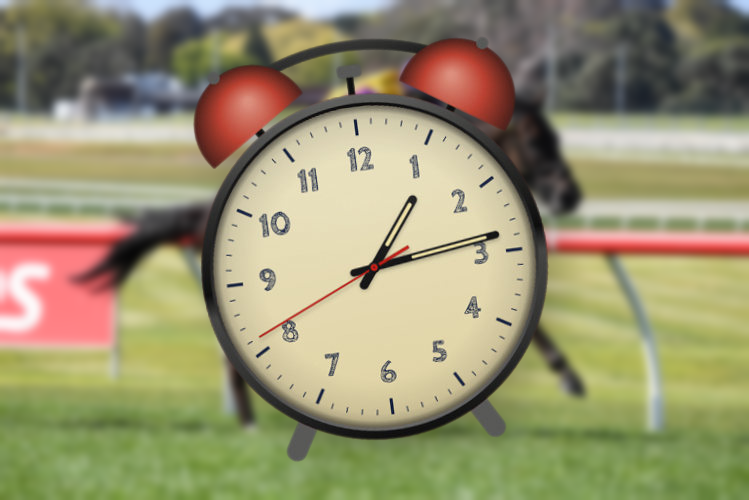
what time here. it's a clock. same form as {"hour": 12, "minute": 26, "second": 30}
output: {"hour": 1, "minute": 13, "second": 41}
